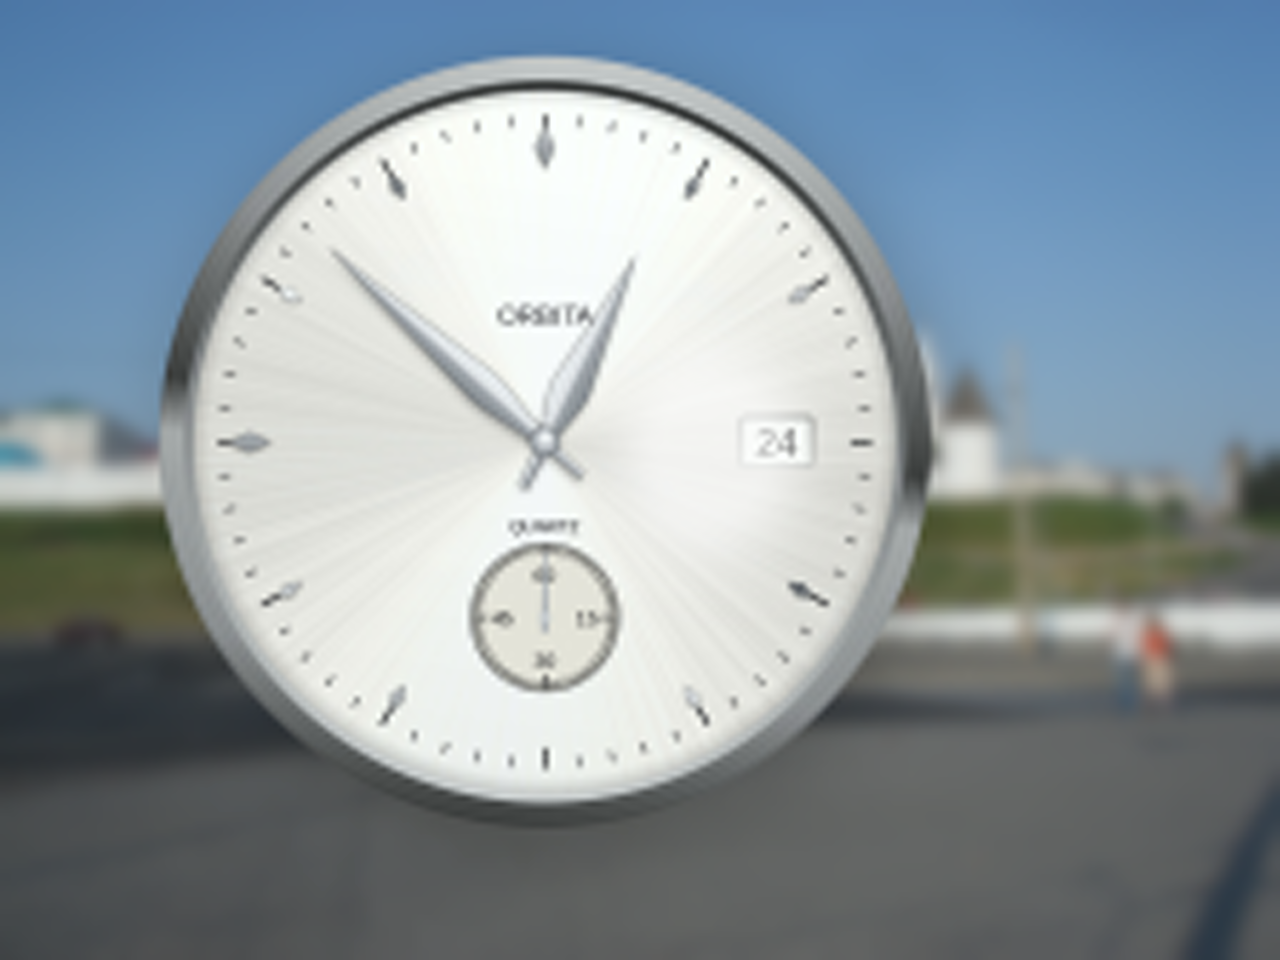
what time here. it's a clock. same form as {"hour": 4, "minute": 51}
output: {"hour": 12, "minute": 52}
